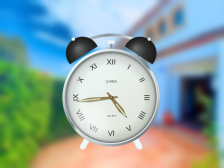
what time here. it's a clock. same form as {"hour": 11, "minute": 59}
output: {"hour": 4, "minute": 44}
